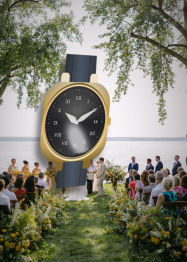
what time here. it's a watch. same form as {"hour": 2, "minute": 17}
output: {"hour": 10, "minute": 10}
